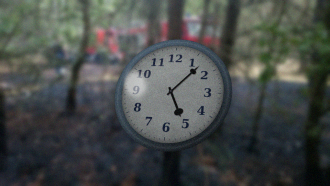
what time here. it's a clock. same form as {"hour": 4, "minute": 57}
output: {"hour": 5, "minute": 7}
